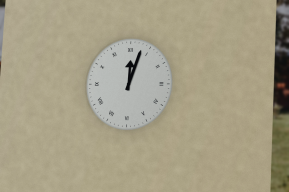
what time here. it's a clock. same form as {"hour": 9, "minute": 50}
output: {"hour": 12, "minute": 3}
